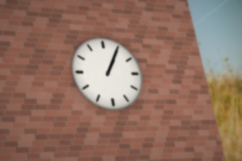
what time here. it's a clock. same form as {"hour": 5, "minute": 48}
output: {"hour": 1, "minute": 5}
